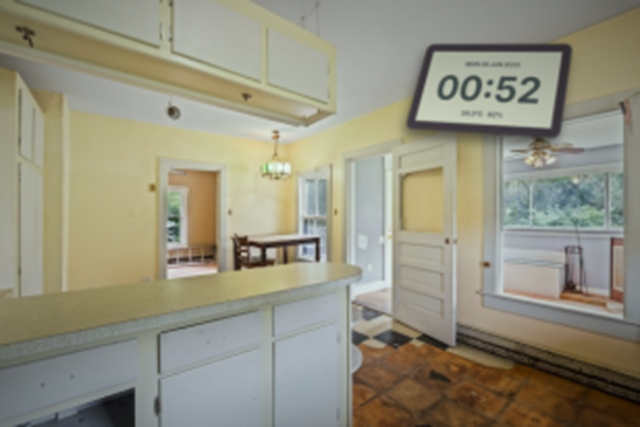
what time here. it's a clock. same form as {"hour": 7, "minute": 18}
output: {"hour": 0, "minute": 52}
